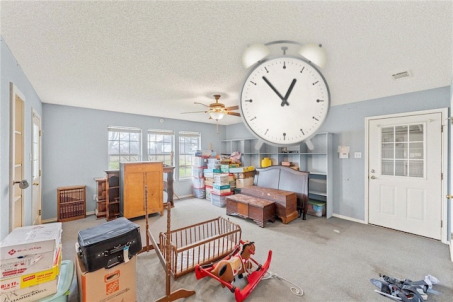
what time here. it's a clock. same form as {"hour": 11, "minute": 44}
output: {"hour": 12, "minute": 53}
